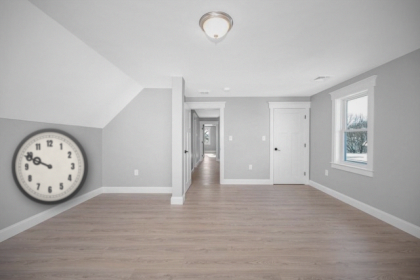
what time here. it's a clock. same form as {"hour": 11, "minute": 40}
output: {"hour": 9, "minute": 49}
